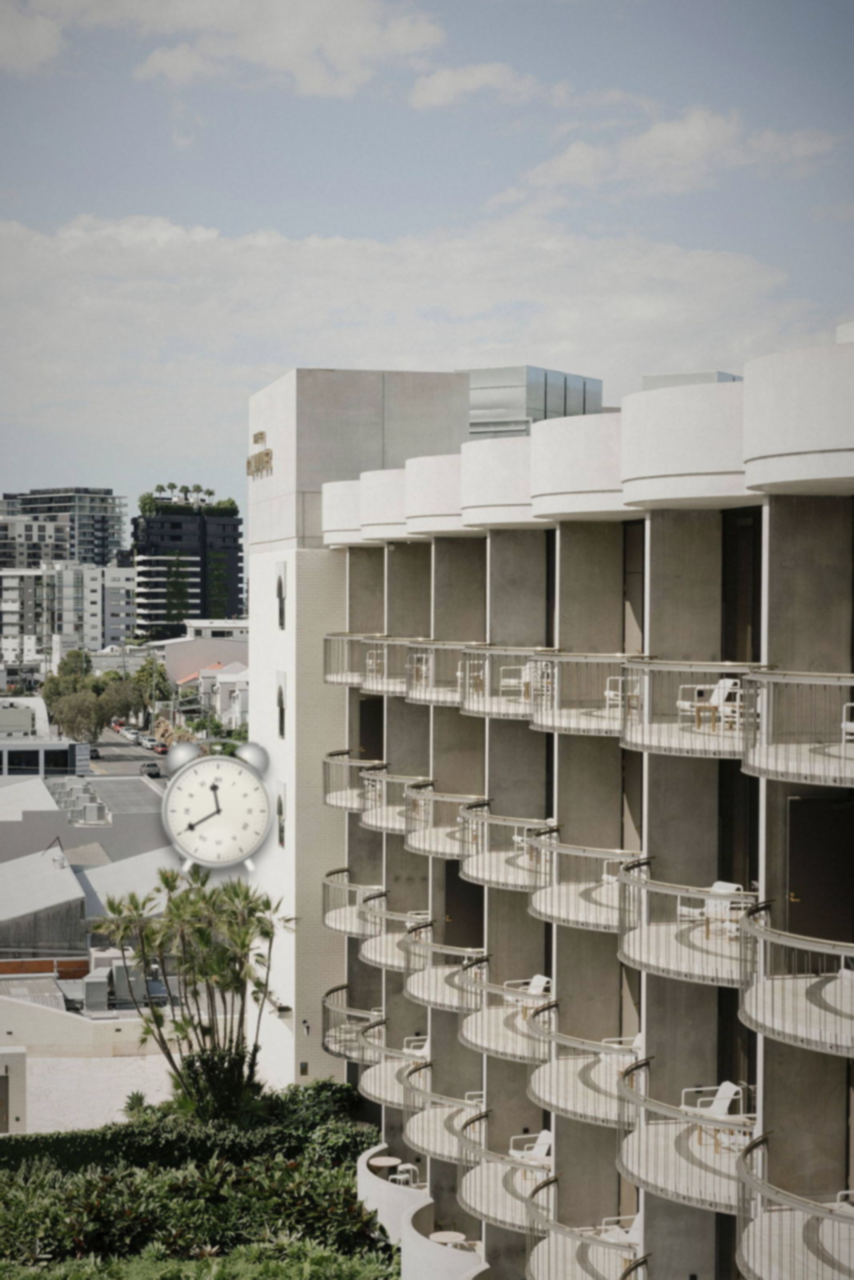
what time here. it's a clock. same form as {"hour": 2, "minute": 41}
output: {"hour": 11, "minute": 40}
